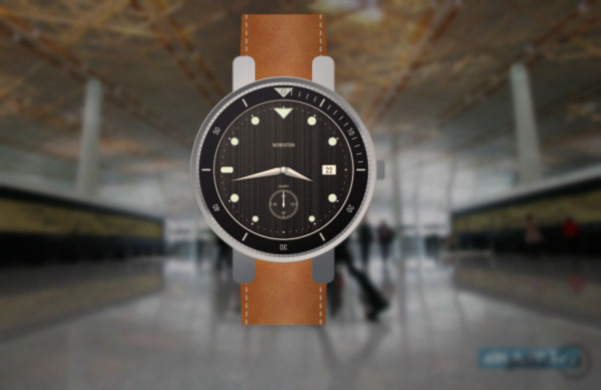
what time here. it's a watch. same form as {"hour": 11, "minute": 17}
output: {"hour": 3, "minute": 43}
